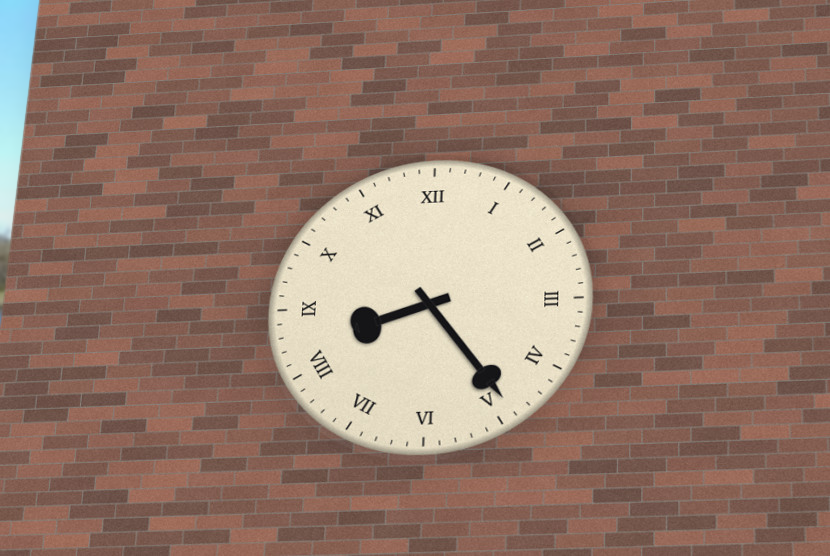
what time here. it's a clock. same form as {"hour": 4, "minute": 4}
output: {"hour": 8, "minute": 24}
